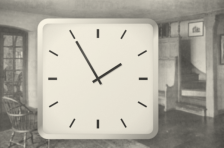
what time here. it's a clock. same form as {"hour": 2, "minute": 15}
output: {"hour": 1, "minute": 55}
